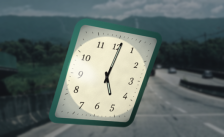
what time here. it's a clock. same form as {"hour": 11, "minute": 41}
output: {"hour": 5, "minute": 1}
